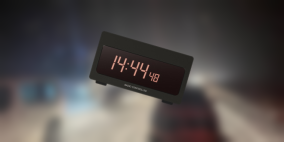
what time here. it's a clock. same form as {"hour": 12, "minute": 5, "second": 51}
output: {"hour": 14, "minute": 44, "second": 48}
